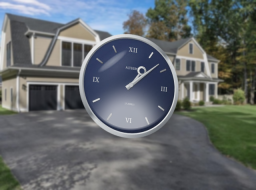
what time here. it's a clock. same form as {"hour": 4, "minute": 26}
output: {"hour": 1, "minute": 8}
